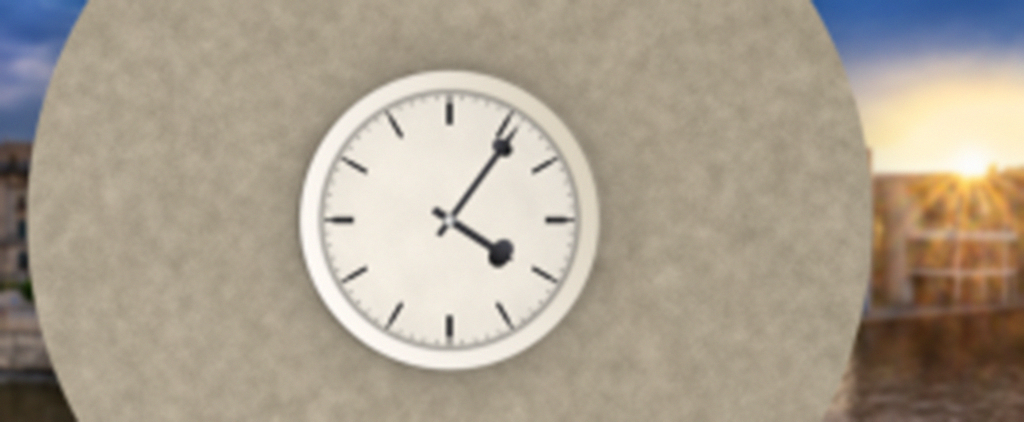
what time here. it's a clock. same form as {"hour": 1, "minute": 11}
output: {"hour": 4, "minute": 6}
